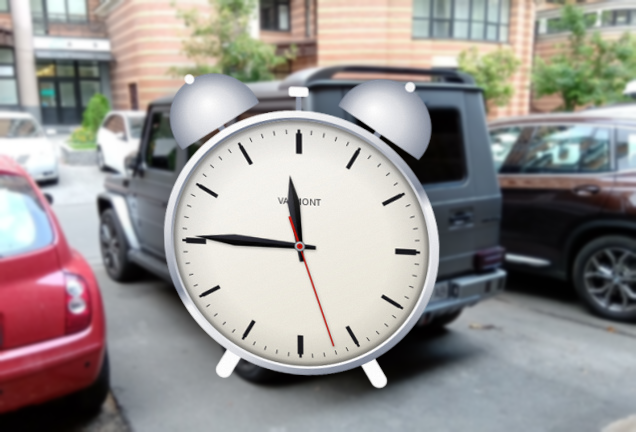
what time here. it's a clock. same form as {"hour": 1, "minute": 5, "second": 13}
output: {"hour": 11, "minute": 45, "second": 27}
